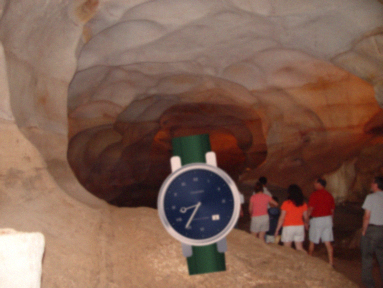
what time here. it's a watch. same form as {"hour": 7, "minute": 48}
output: {"hour": 8, "minute": 36}
